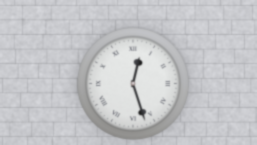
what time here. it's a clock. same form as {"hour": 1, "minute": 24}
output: {"hour": 12, "minute": 27}
